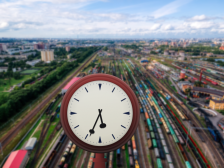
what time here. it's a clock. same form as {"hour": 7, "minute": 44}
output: {"hour": 5, "minute": 34}
